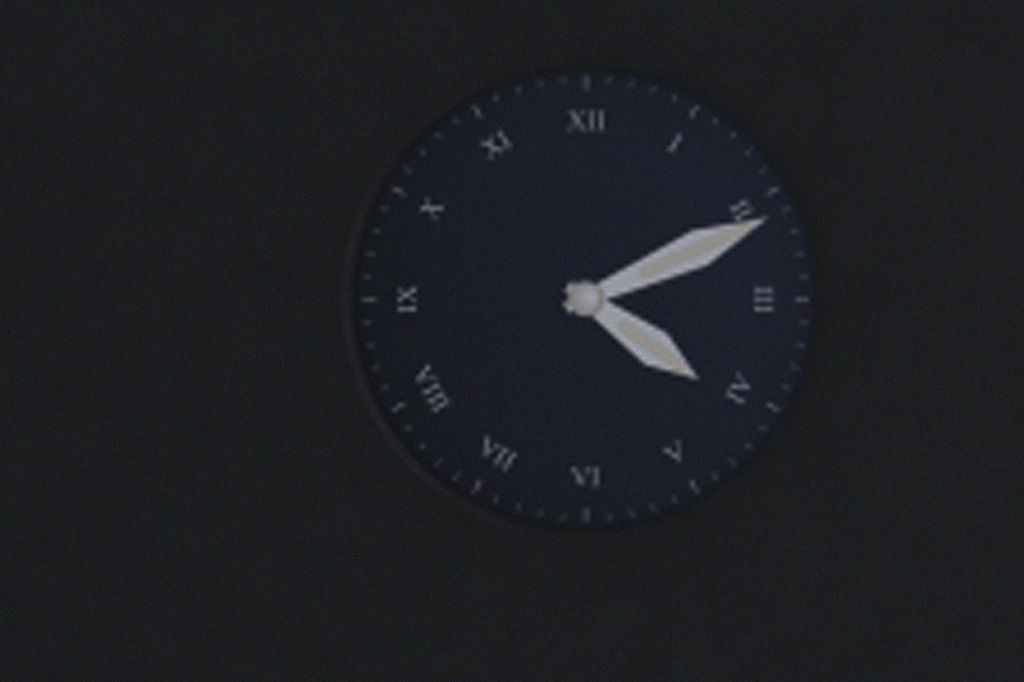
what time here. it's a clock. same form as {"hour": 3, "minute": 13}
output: {"hour": 4, "minute": 11}
